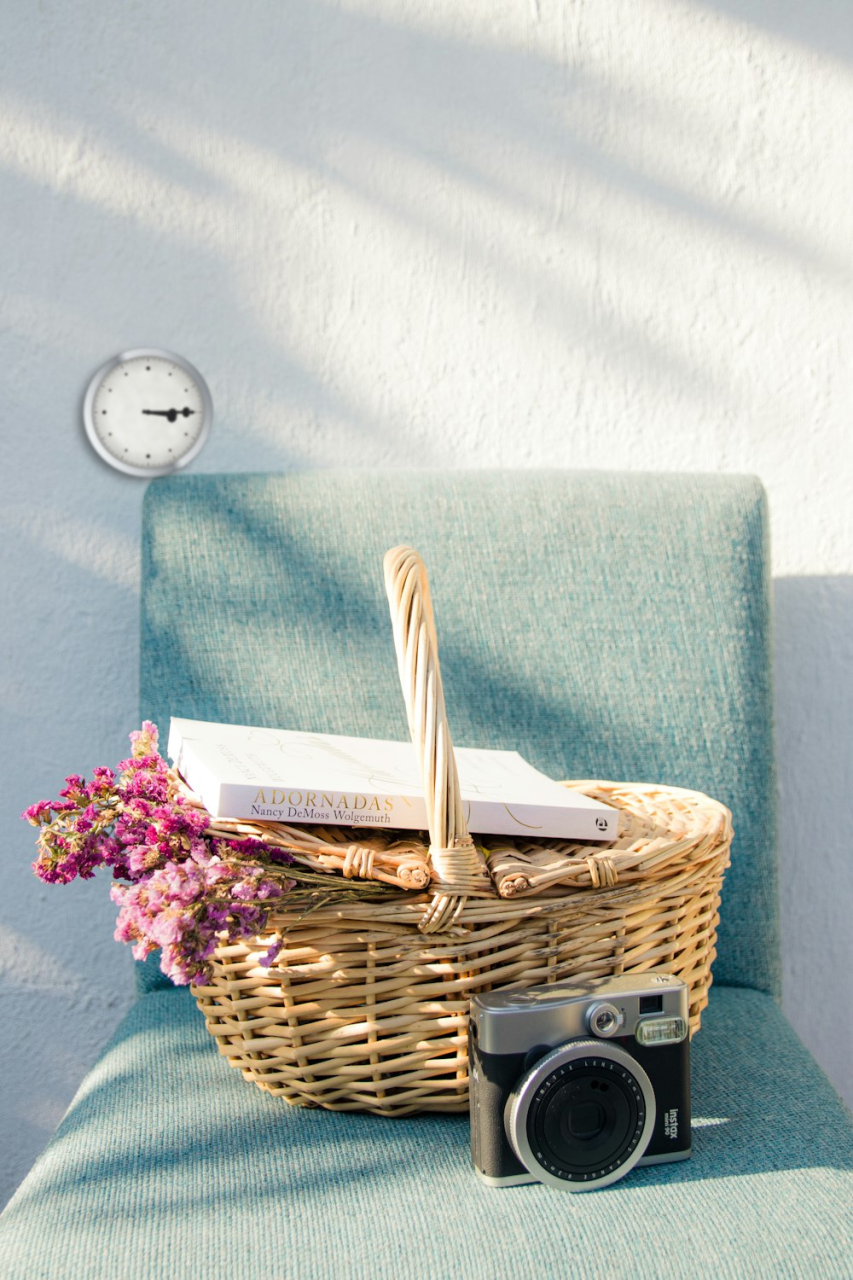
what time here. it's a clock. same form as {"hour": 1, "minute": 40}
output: {"hour": 3, "minute": 15}
